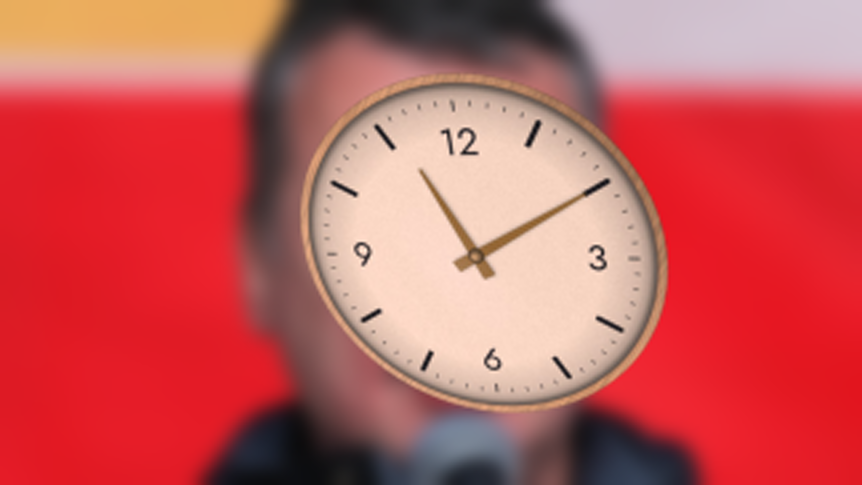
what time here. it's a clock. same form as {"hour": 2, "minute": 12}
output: {"hour": 11, "minute": 10}
